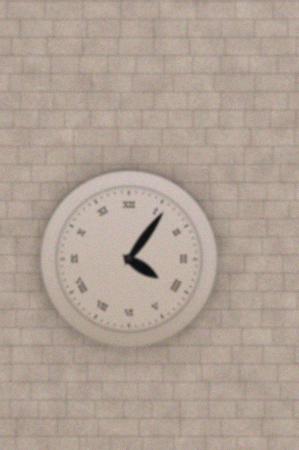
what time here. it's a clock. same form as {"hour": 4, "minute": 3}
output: {"hour": 4, "minute": 6}
